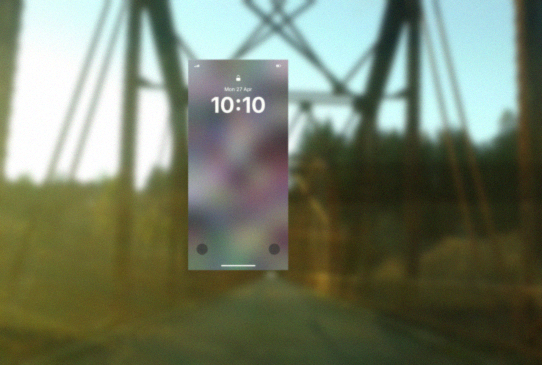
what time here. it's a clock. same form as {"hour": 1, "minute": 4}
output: {"hour": 10, "minute": 10}
